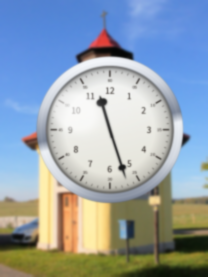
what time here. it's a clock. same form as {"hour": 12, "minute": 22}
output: {"hour": 11, "minute": 27}
